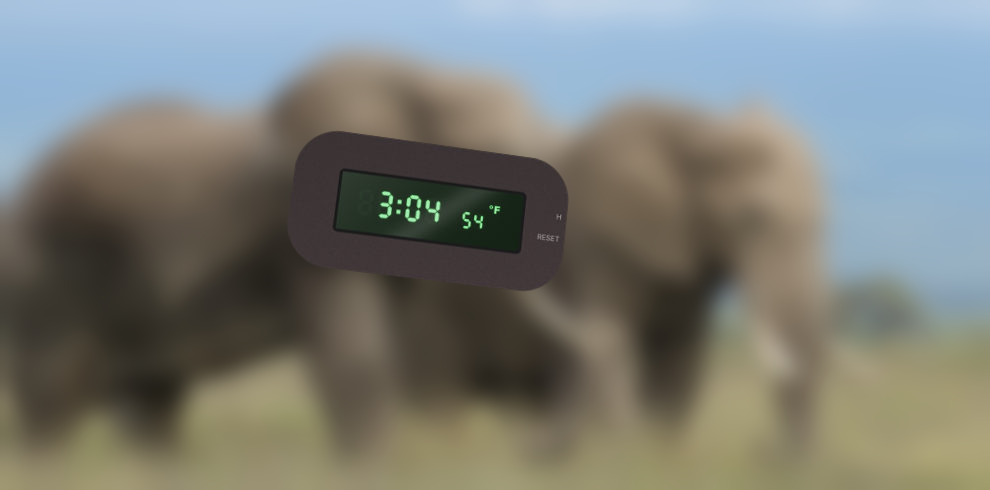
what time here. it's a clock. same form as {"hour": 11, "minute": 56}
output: {"hour": 3, "minute": 4}
